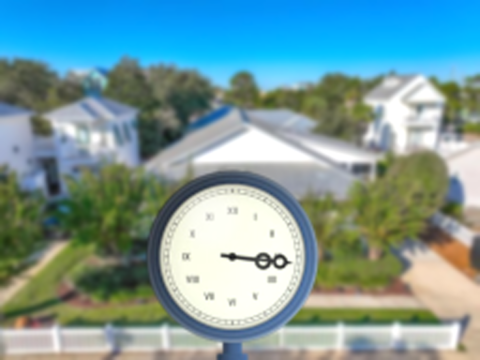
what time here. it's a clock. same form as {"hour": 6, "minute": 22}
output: {"hour": 3, "minute": 16}
